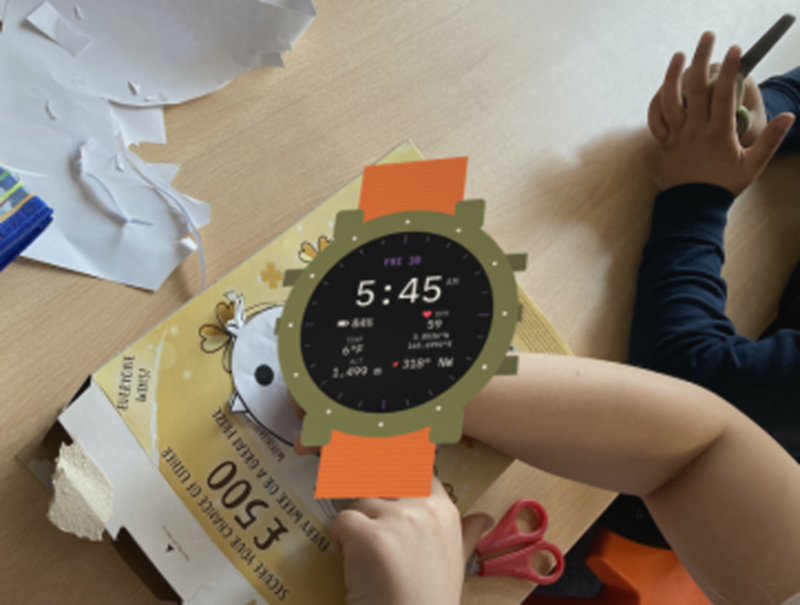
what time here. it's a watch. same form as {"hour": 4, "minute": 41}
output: {"hour": 5, "minute": 45}
